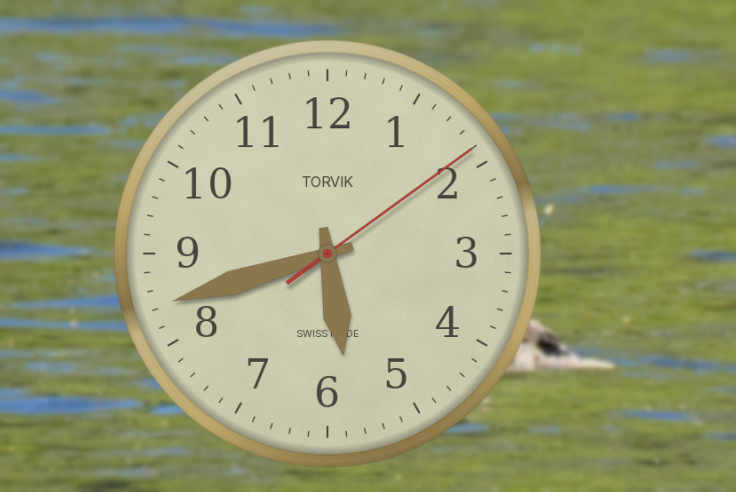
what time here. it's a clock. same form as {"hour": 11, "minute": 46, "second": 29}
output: {"hour": 5, "minute": 42, "second": 9}
